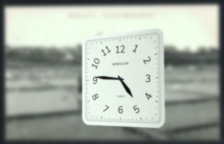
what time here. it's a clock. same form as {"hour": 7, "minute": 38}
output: {"hour": 4, "minute": 46}
